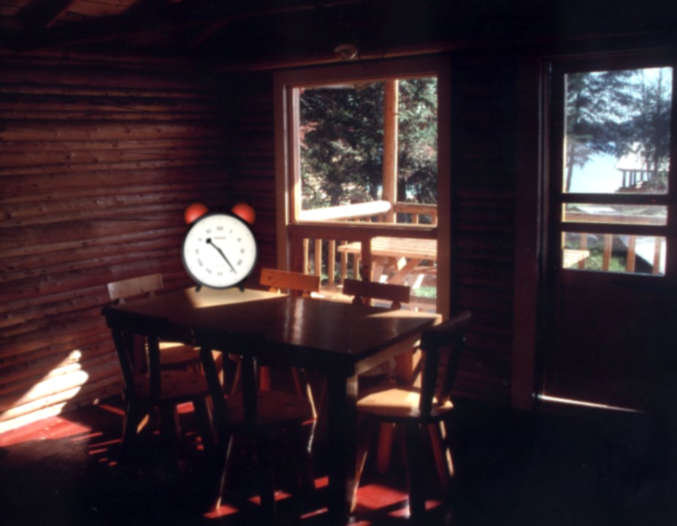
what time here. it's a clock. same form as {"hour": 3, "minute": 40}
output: {"hour": 10, "minute": 24}
